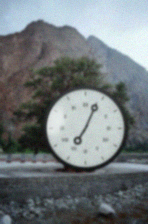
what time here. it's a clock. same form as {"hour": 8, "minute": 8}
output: {"hour": 7, "minute": 4}
